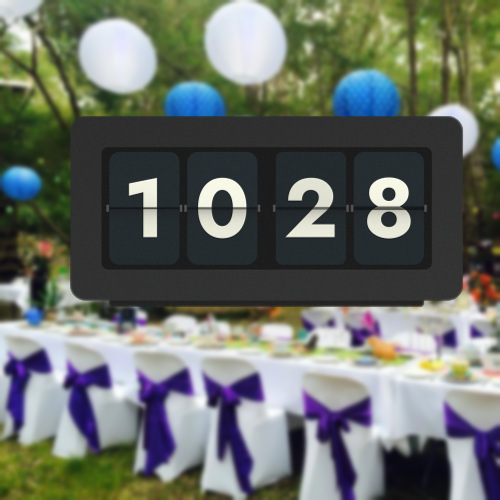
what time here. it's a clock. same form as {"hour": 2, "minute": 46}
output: {"hour": 10, "minute": 28}
